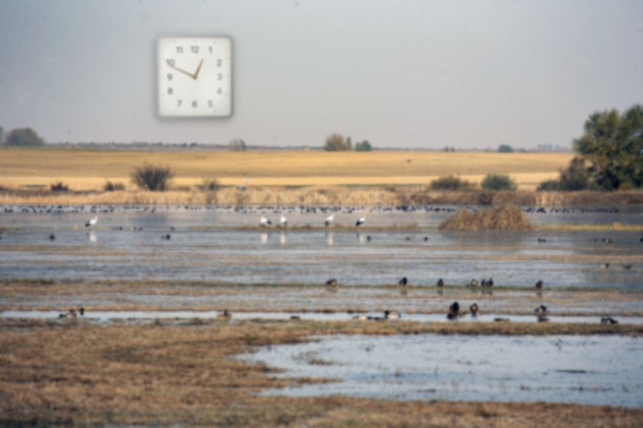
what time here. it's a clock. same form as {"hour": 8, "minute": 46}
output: {"hour": 12, "minute": 49}
